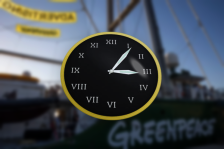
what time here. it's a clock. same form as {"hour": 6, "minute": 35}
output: {"hour": 3, "minute": 6}
